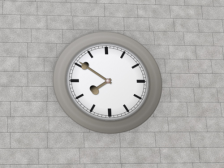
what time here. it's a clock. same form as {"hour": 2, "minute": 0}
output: {"hour": 7, "minute": 51}
